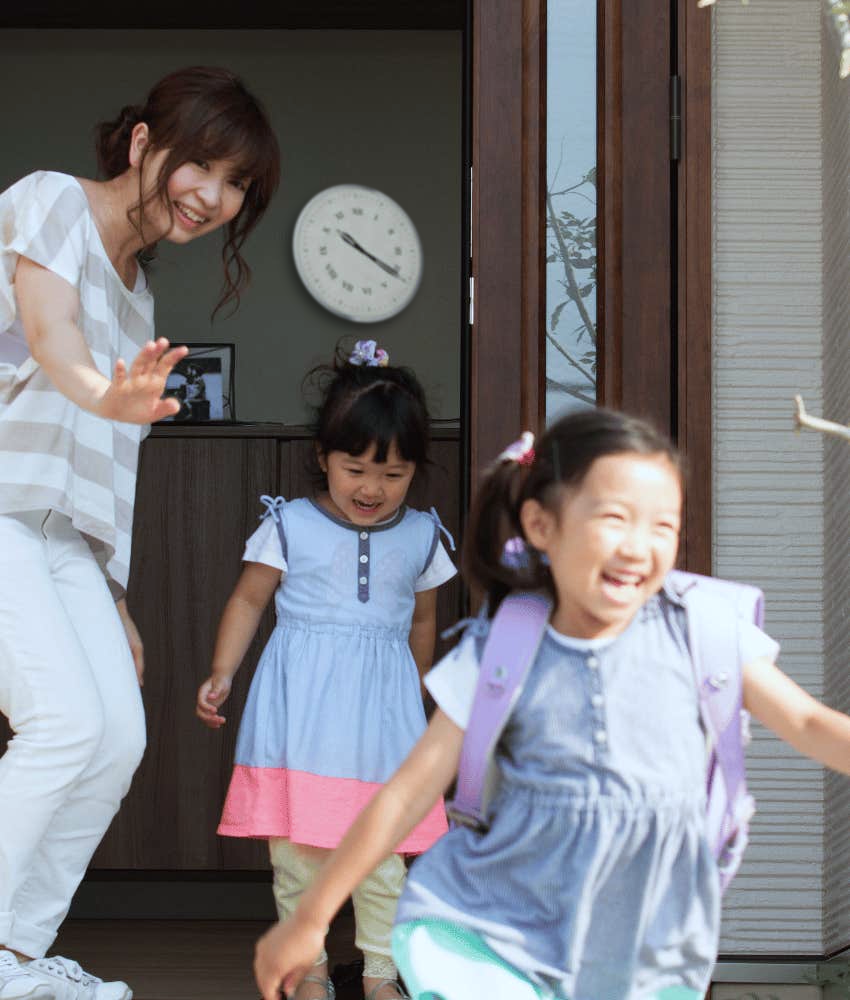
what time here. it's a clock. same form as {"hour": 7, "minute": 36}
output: {"hour": 10, "minute": 21}
